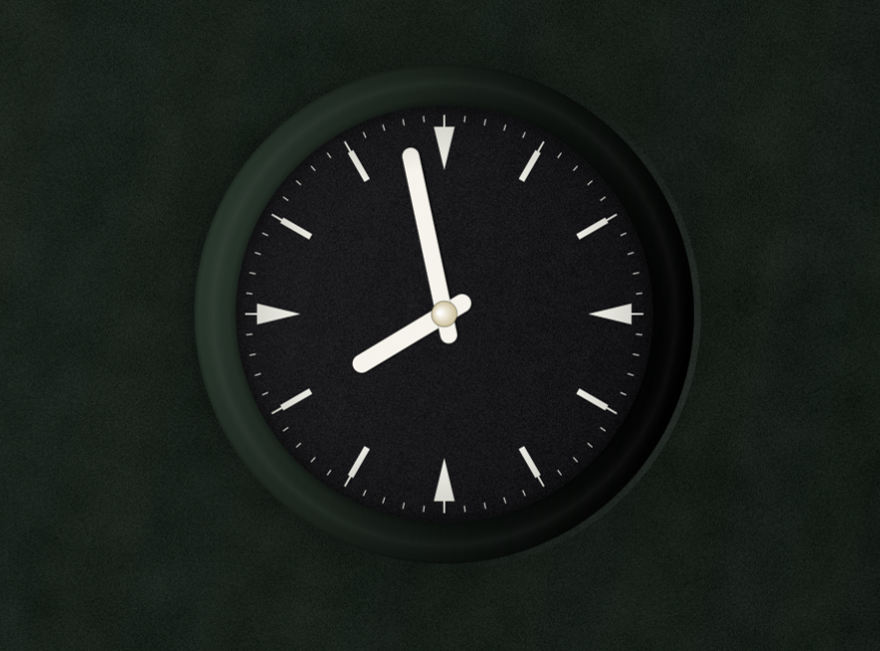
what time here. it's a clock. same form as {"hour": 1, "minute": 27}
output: {"hour": 7, "minute": 58}
